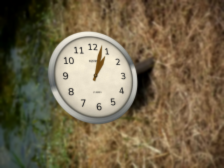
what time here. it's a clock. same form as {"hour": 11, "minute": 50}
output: {"hour": 1, "minute": 3}
